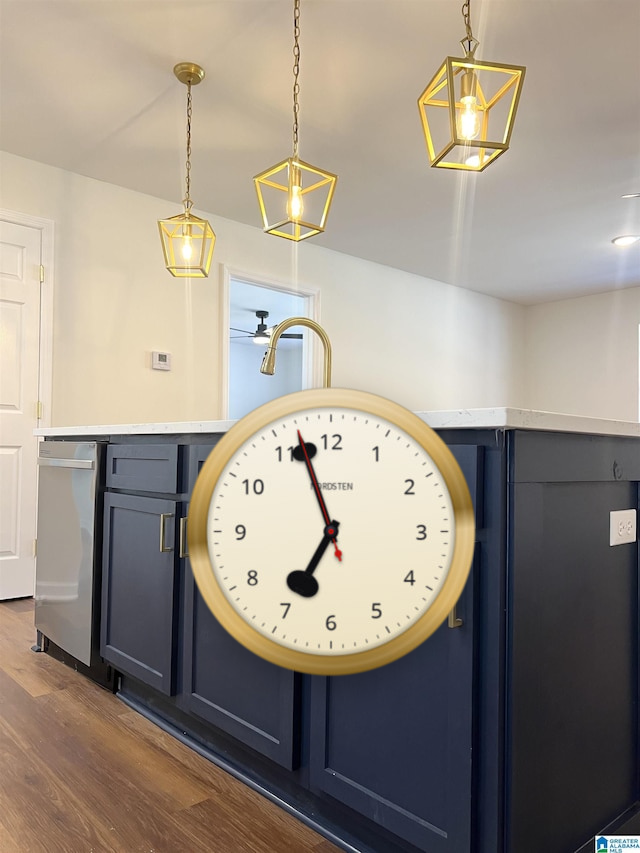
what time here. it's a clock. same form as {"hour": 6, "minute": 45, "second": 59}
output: {"hour": 6, "minute": 56, "second": 57}
